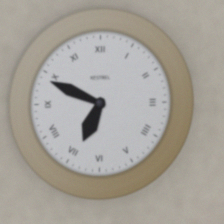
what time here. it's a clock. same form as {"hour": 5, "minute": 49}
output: {"hour": 6, "minute": 49}
